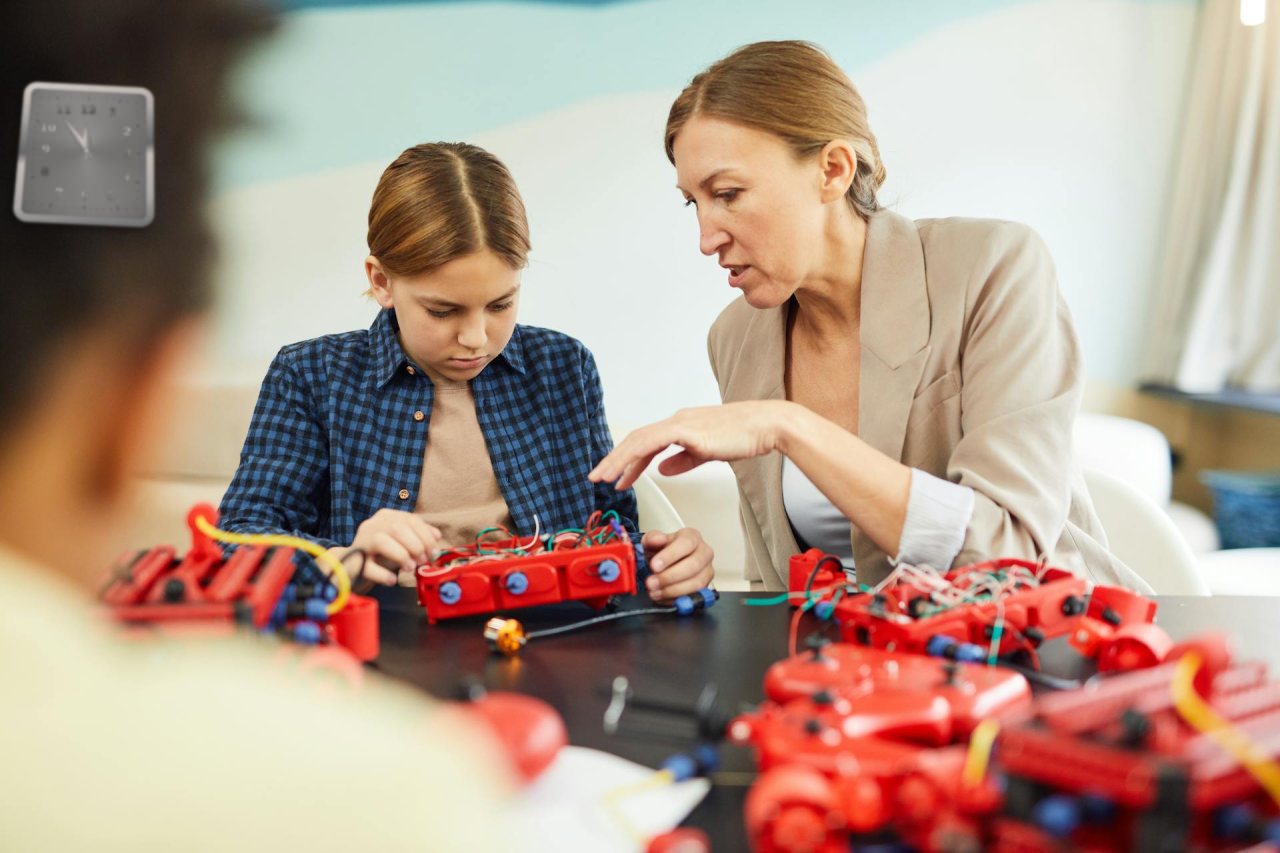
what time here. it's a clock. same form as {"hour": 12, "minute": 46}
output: {"hour": 11, "minute": 54}
